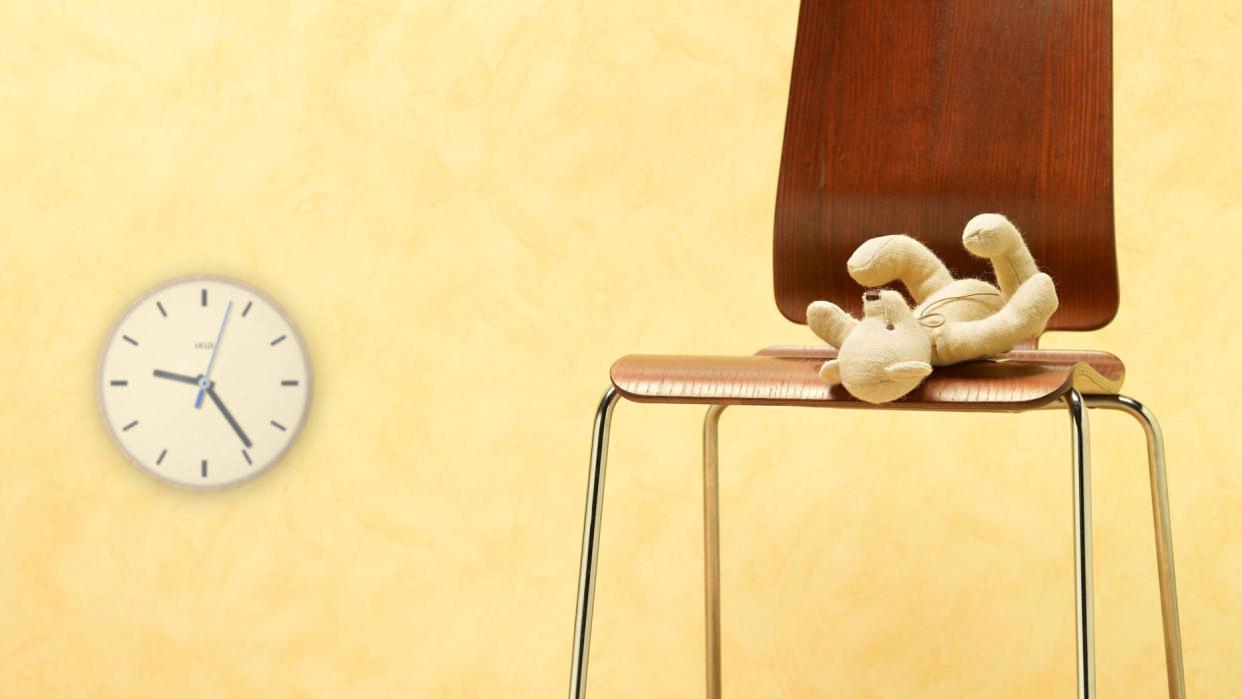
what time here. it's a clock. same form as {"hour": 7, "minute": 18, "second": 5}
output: {"hour": 9, "minute": 24, "second": 3}
